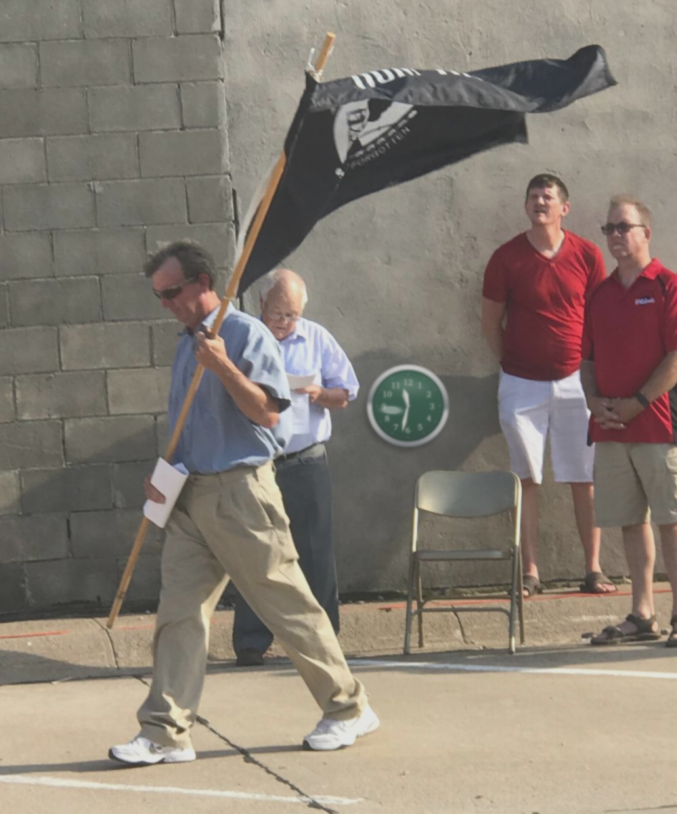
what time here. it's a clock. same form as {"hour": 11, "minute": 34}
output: {"hour": 11, "minute": 32}
